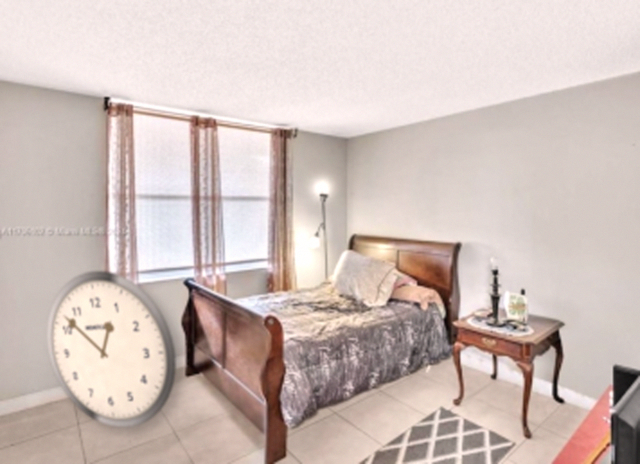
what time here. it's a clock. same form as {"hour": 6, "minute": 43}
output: {"hour": 12, "minute": 52}
